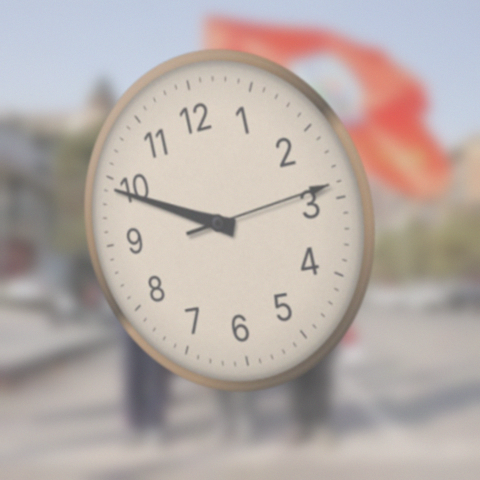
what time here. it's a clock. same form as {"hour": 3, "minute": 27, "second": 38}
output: {"hour": 9, "minute": 49, "second": 14}
